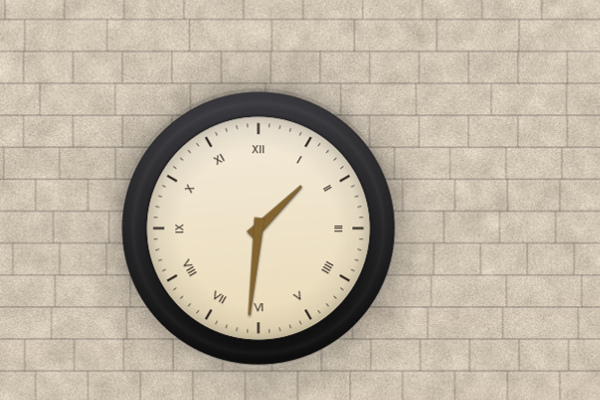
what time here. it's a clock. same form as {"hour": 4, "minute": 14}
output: {"hour": 1, "minute": 31}
